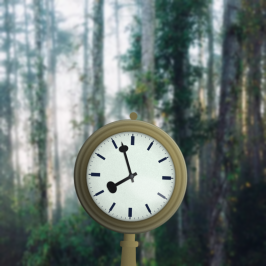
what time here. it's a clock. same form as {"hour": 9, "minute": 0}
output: {"hour": 7, "minute": 57}
